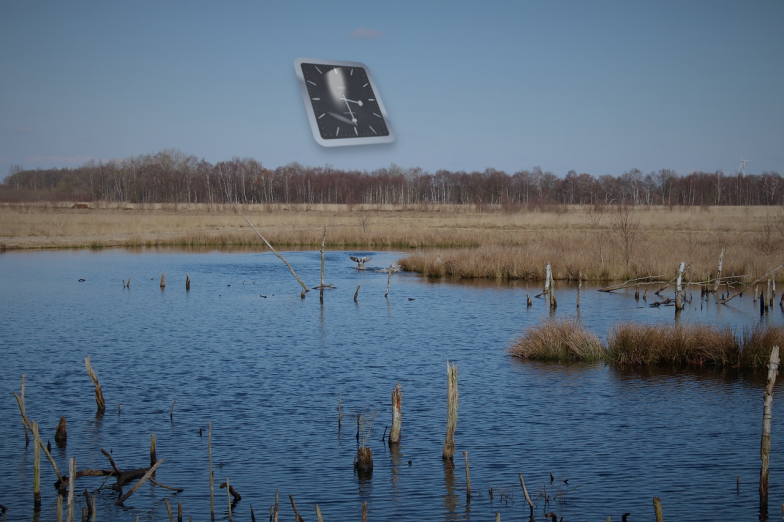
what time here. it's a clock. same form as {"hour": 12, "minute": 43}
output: {"hour": 3, "minute": 29}
